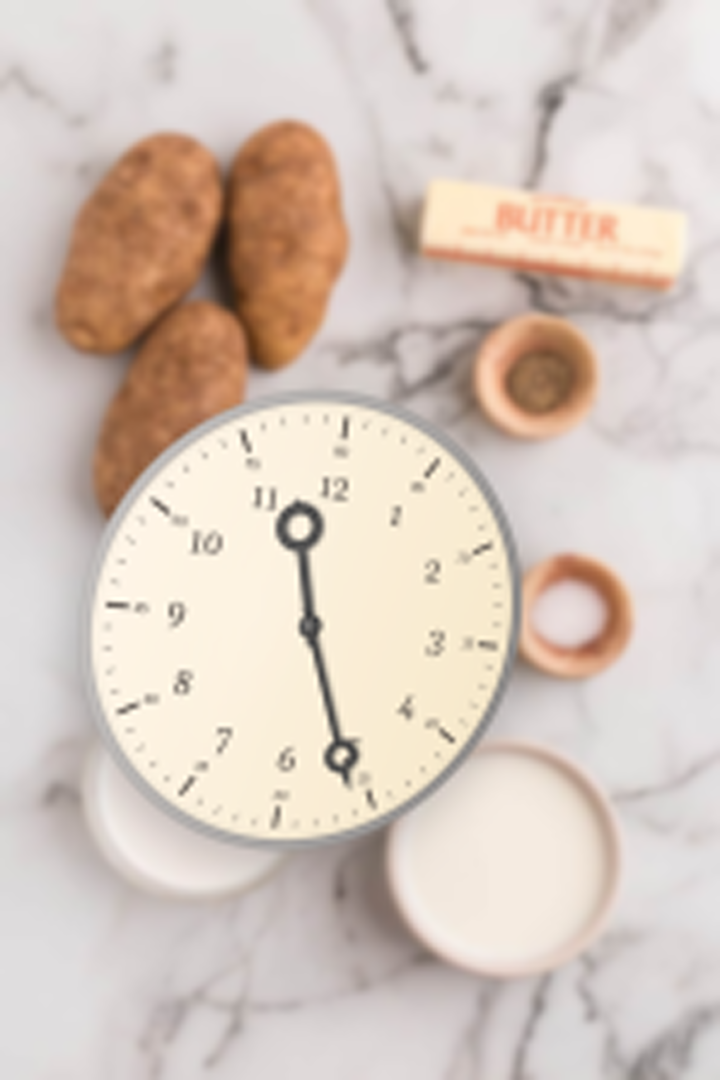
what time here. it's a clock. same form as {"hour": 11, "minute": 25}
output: {"hour": 11, "minute": 26}
